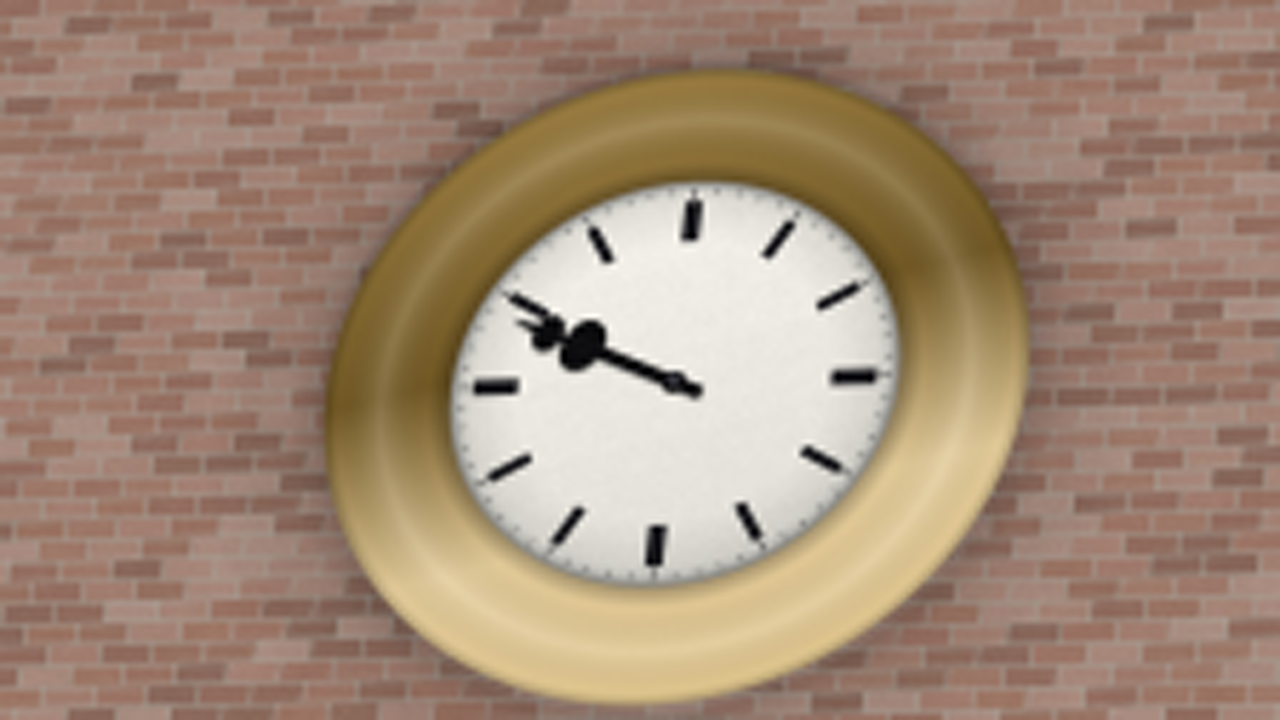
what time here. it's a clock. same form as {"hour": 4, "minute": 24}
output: {"hour": 9, "minute": 49}
